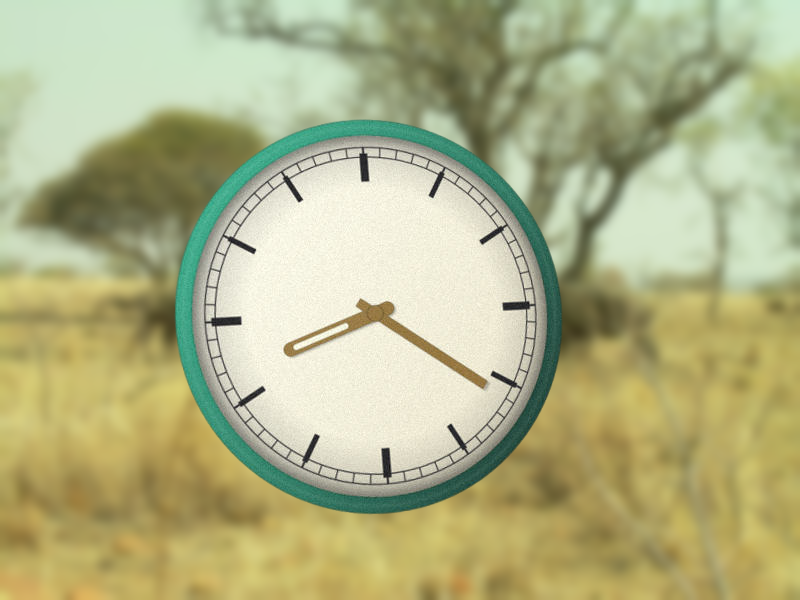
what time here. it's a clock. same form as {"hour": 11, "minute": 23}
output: {"hour": 8, "minute": 21}
